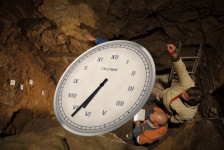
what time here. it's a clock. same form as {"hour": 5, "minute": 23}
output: {"hour": 6, "minute": 34}
